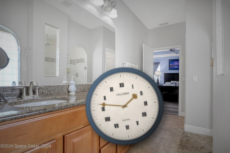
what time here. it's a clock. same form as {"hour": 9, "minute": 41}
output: {"hour": 1, "minute": 47}
